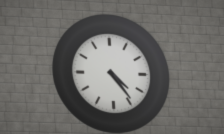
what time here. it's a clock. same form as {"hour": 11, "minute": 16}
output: {"hour": 4, "minute": 24}
